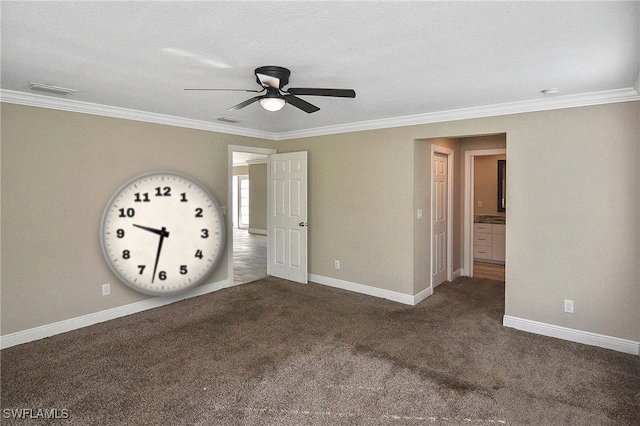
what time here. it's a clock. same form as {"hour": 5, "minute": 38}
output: {"hour": 9, "minute": 32}
